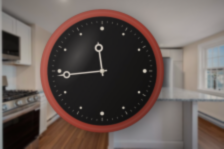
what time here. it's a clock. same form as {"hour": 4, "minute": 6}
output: {"hour": 11, "minute": 44}
